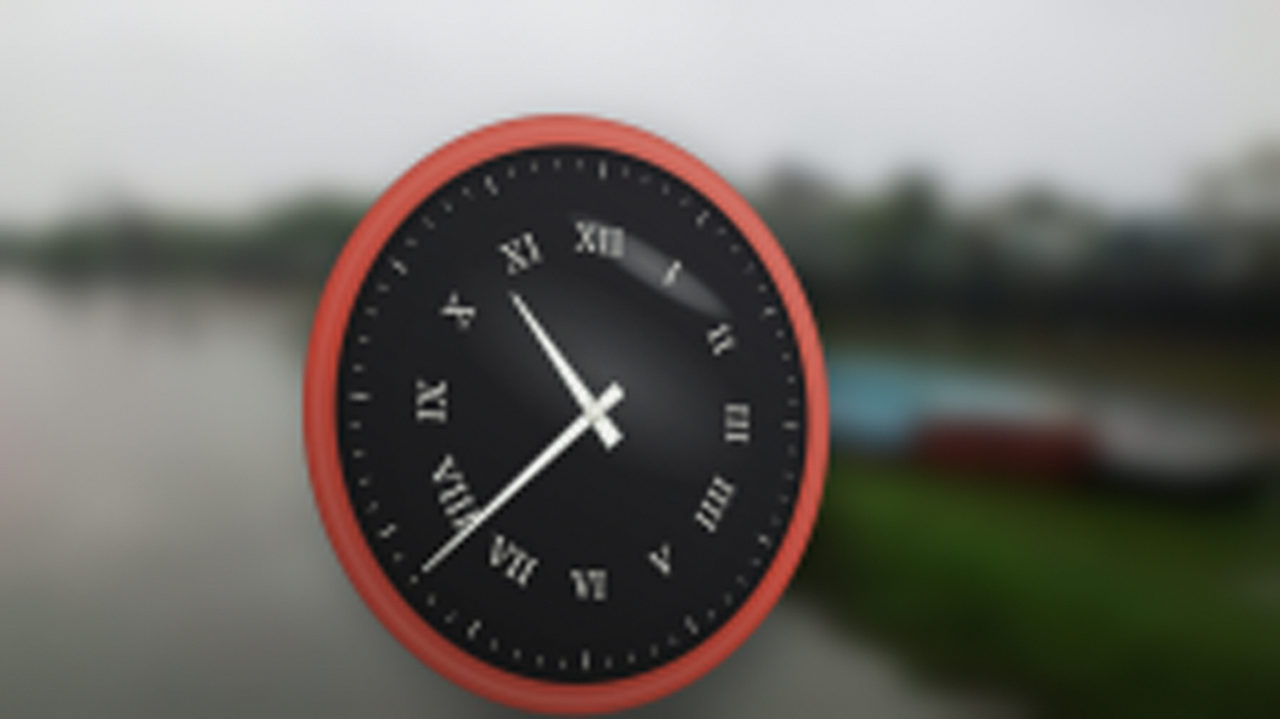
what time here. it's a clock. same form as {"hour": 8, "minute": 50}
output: {"hour": 10, "minute": 38}
